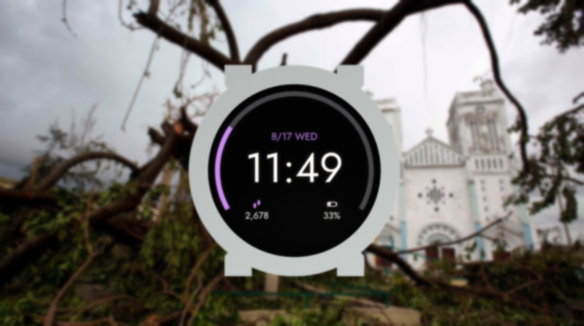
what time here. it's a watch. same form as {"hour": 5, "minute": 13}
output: {"hour": 11, "minute": 49}
